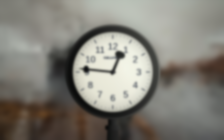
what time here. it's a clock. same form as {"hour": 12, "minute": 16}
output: {"hour": 12, "minute": 46}
